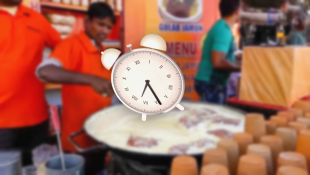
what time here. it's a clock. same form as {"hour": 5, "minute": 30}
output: {"hour": 7, "minute": 29}
